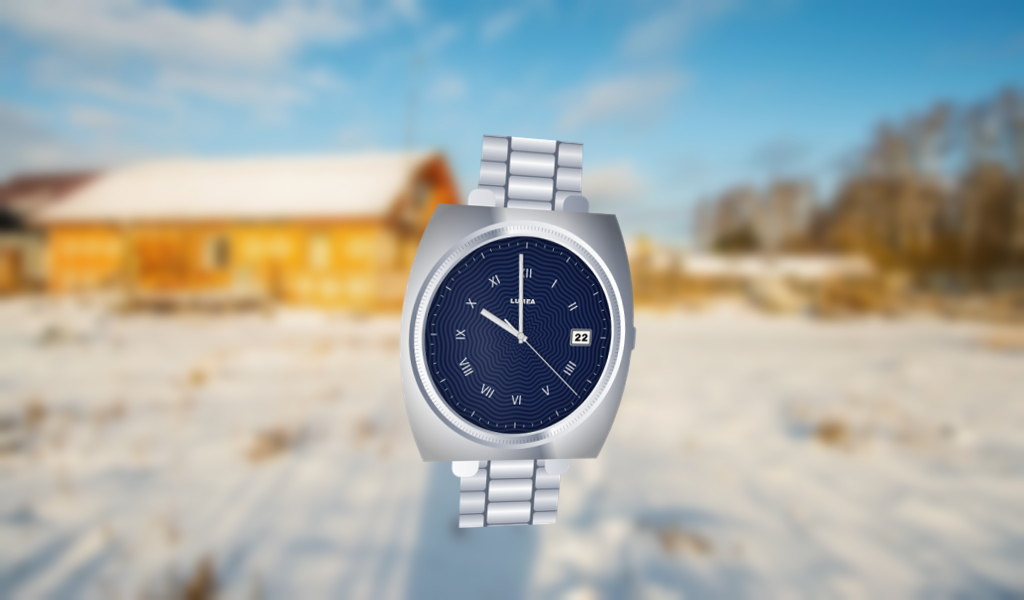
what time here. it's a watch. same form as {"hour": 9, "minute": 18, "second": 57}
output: {"hour": 9, "minute": 59, "second": 22}
